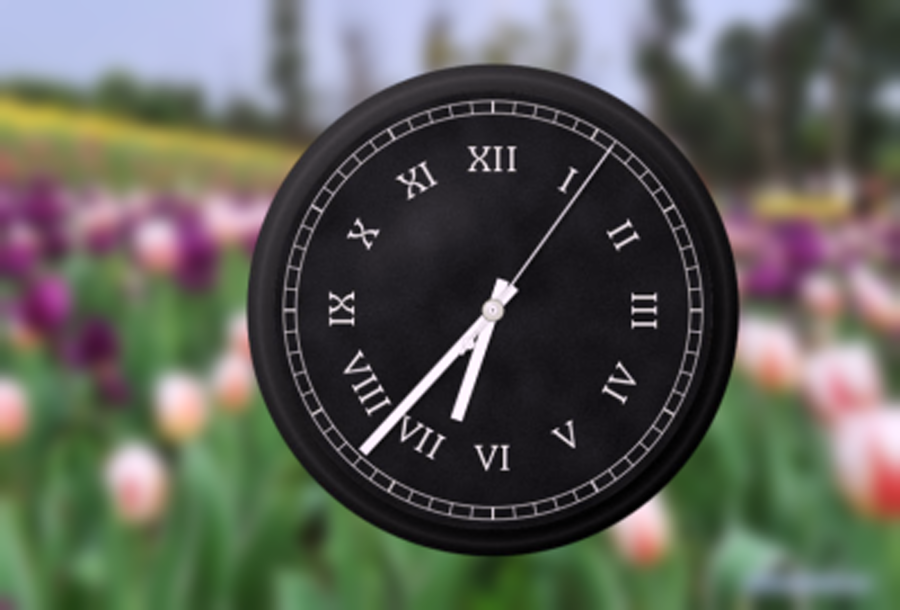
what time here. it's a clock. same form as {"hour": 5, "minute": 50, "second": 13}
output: {"hour": 6, "minute": 37, "second": 6}
